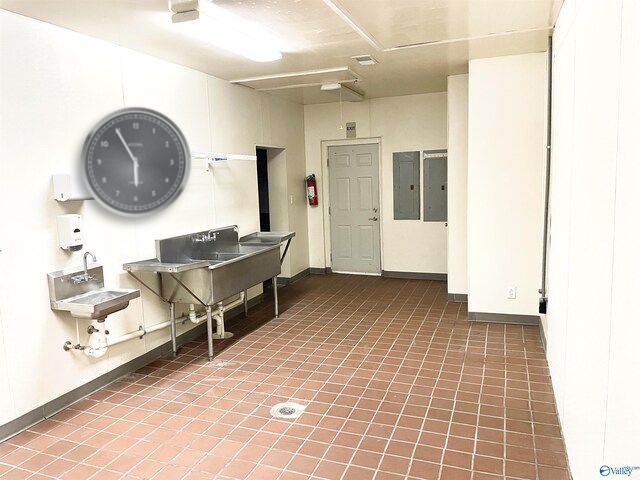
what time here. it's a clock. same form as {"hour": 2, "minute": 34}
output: {"hour": 5, "minute": 55}
